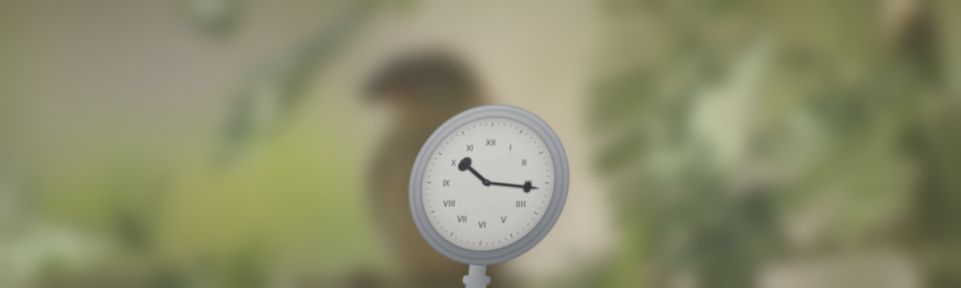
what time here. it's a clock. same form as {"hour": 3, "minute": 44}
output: {"hour": 10, "minute": 16}
